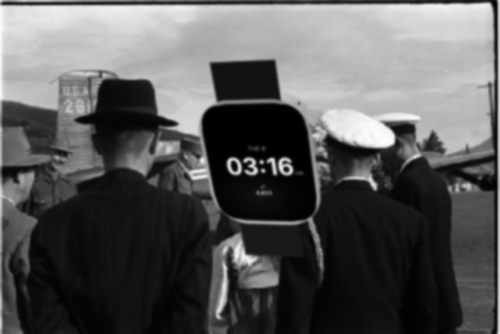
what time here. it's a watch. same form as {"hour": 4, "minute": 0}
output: {"hour": 3, "minute": 16}
